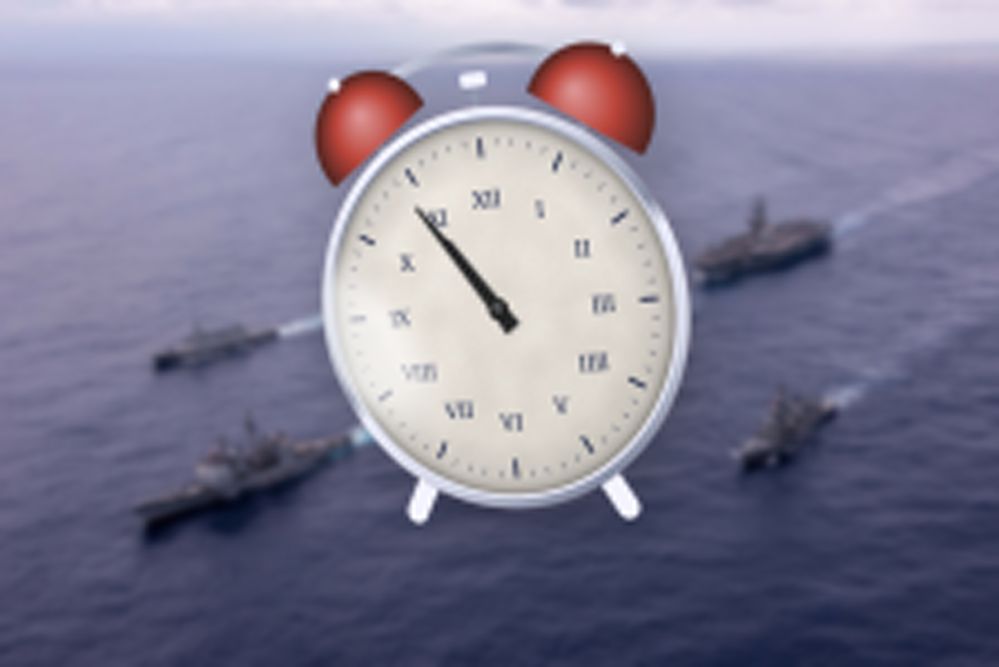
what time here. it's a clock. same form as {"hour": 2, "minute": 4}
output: {"hour": 10, "minute": 54}
